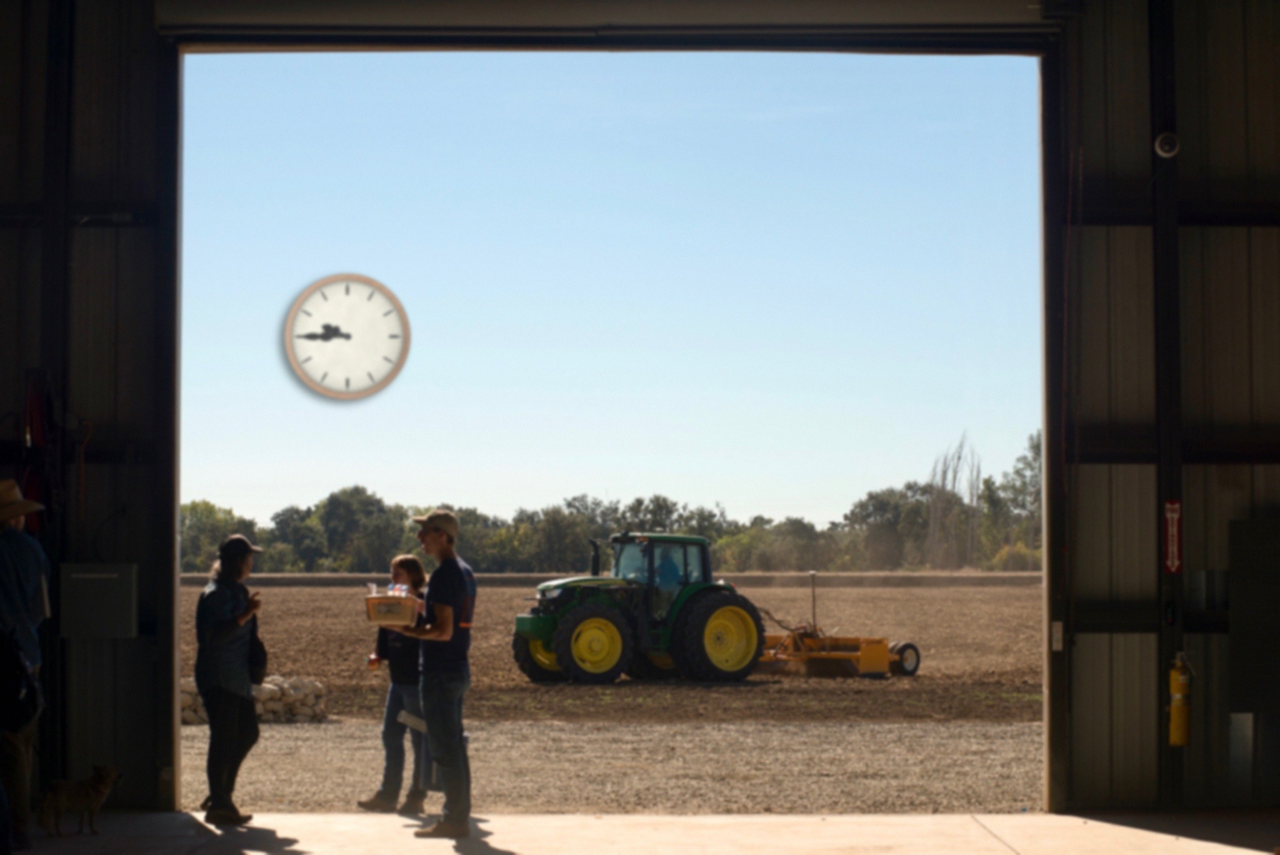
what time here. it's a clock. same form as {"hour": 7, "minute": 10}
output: {"hour": 9, "minute": 45}
